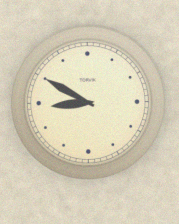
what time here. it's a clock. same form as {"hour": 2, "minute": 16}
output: {"hour": 8, "minute": 50}
